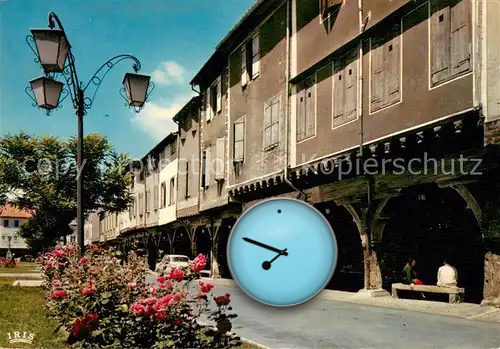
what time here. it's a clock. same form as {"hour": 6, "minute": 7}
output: {"hour": 7, "minute": 49}
